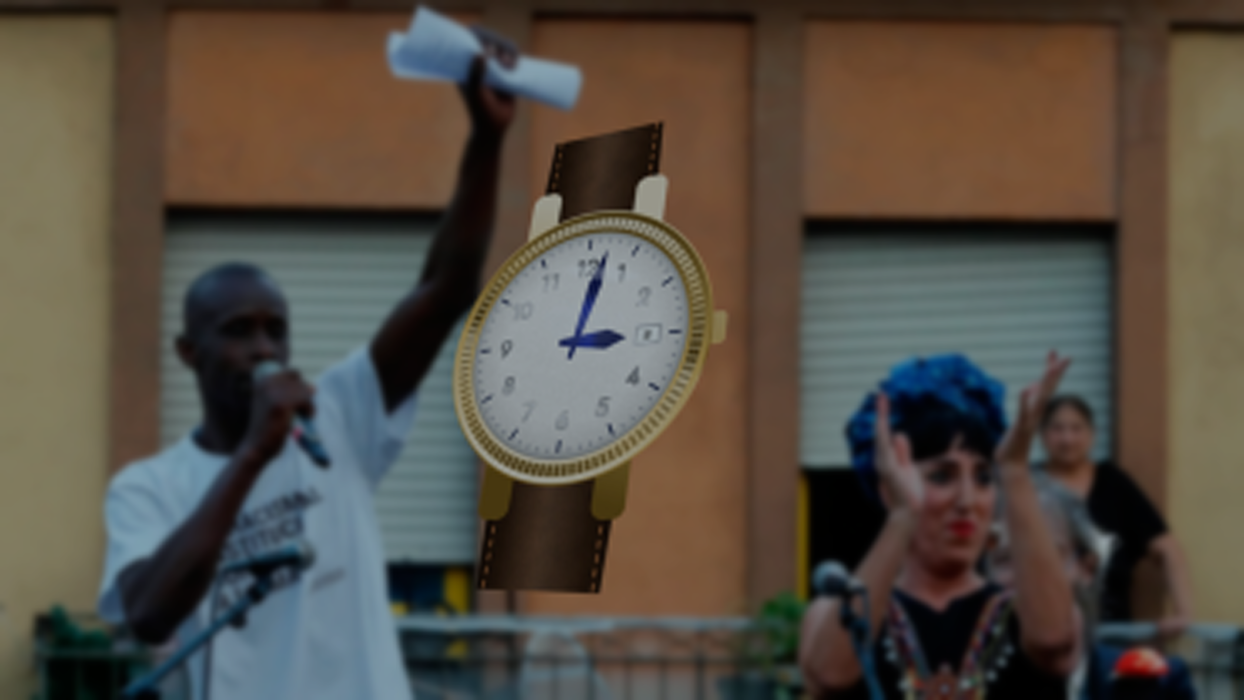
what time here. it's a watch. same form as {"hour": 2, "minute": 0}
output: {"hour": 3, "minute": 2}
